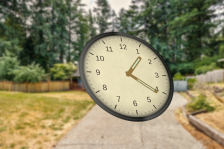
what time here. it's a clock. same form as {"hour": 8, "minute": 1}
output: {"hour": 1, "minute": 21}
